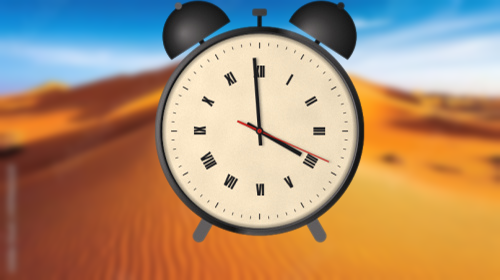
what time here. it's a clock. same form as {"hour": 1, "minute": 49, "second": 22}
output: {"hour": 3, "minute": 59, "second": 19}
